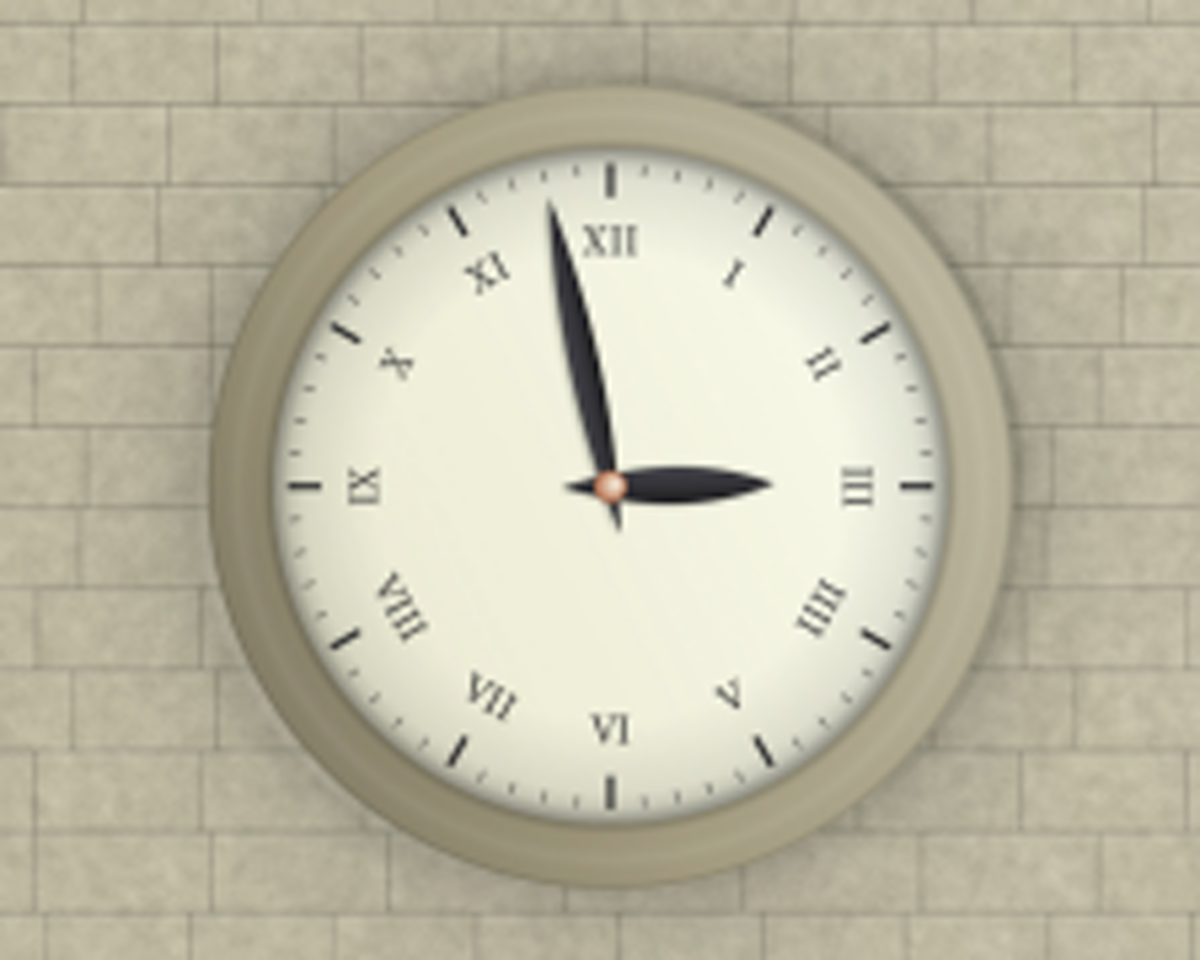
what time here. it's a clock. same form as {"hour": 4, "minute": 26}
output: {"hour": 2, "minute": 58}
